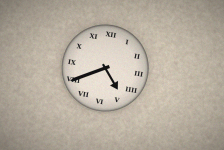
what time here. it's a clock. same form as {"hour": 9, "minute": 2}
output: {"hour": 4, "minute": 40}
